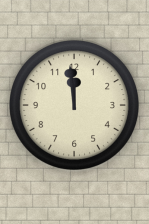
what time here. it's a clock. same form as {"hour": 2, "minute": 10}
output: {"hour": 11, "minute": 59}
